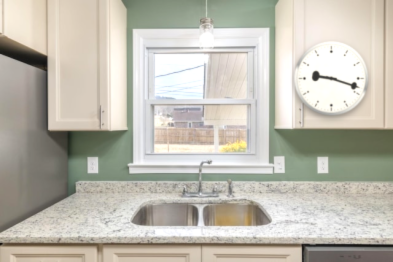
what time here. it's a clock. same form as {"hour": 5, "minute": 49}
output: {"hour": 9, "minute": 18}
